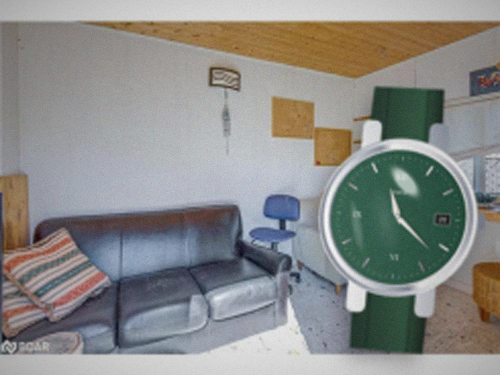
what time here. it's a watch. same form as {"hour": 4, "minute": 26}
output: {"hour": 11, "minute": 22}
